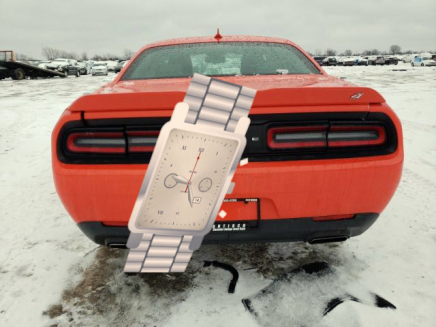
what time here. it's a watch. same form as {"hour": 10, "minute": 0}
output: {"hour": 9, "minute": 25}
